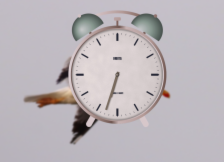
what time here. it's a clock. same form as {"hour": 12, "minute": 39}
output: {"hour": 6, "minute": 33}
